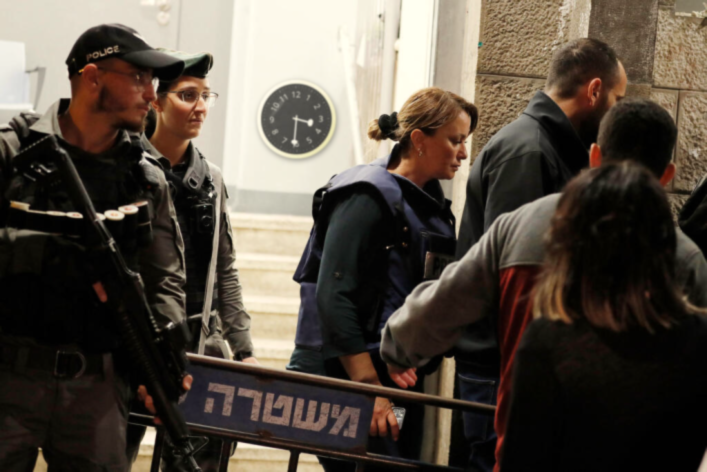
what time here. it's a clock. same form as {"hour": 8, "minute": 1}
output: {"hour": 3, "minute": 31}
